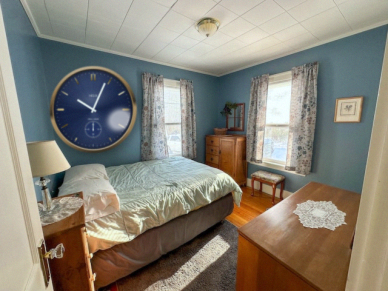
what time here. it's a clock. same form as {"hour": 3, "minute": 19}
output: {"hour": 10, "minute": 4}
